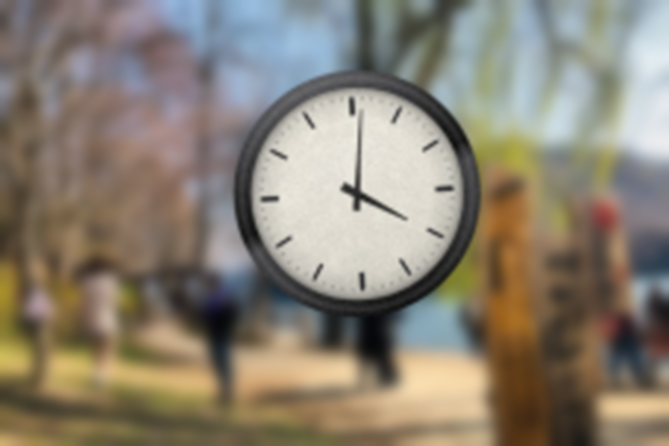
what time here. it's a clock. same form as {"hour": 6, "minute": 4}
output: {"hour": 4, "minute": 1}
